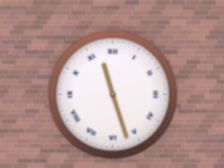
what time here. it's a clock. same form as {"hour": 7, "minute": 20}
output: {"hour": 11, "minute": 27}
